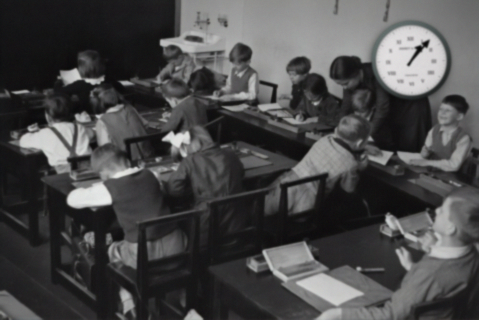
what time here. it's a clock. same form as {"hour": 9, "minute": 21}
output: {"hour": 1, "minute": 7}
